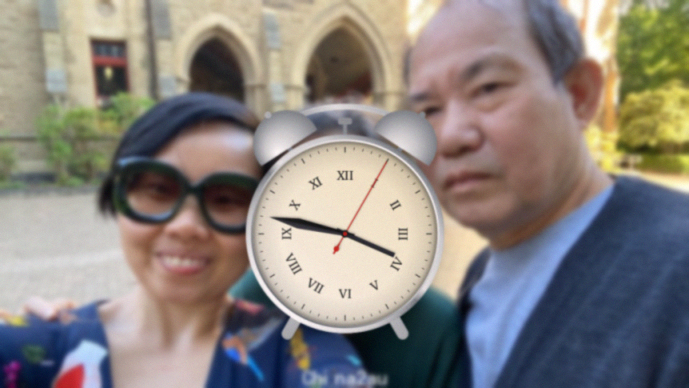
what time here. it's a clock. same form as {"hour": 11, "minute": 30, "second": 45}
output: {"hour": 3, "minute": 47, "second": 5}
